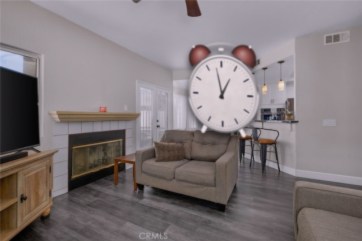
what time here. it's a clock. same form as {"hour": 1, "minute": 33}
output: {"hour": 12, "minute": 58}
